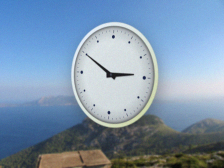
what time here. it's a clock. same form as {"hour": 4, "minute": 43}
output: {"hour": 2, "minute": 50}
